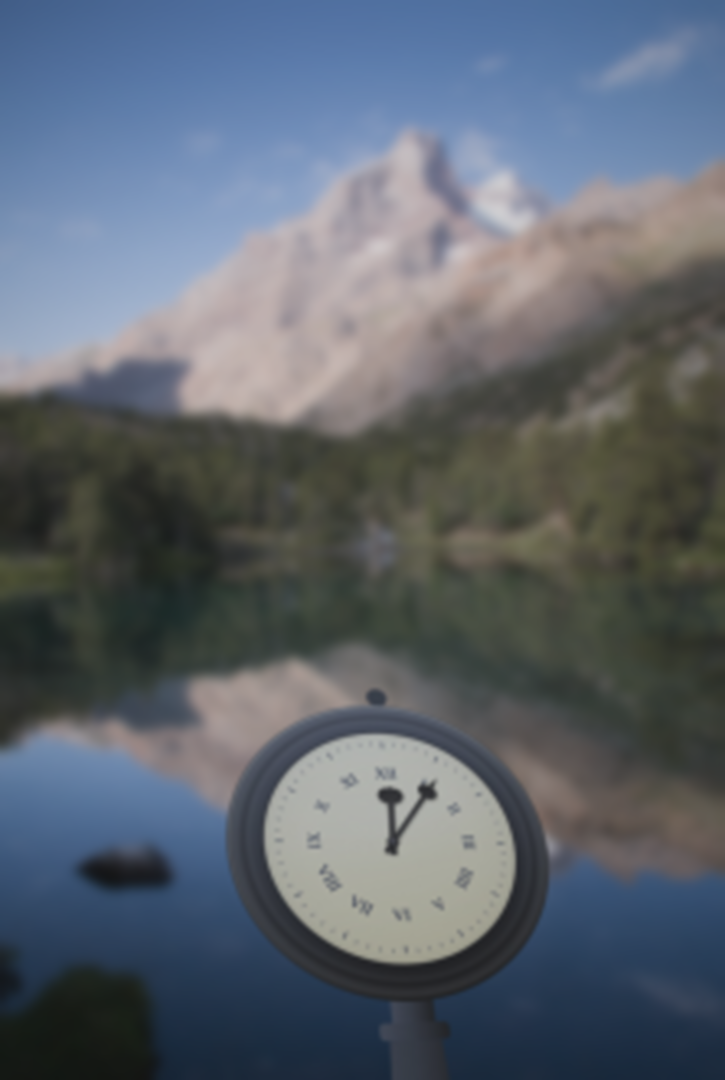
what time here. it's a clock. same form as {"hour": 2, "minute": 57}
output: {"hour": 12, "minute": 6}
